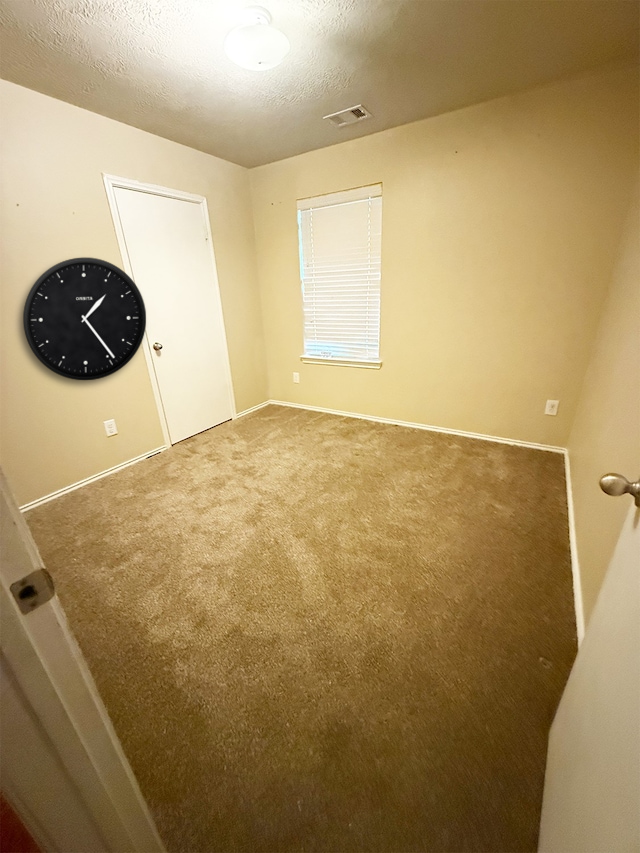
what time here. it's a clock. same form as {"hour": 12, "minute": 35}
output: {"hour": 1, "minute": 24}
